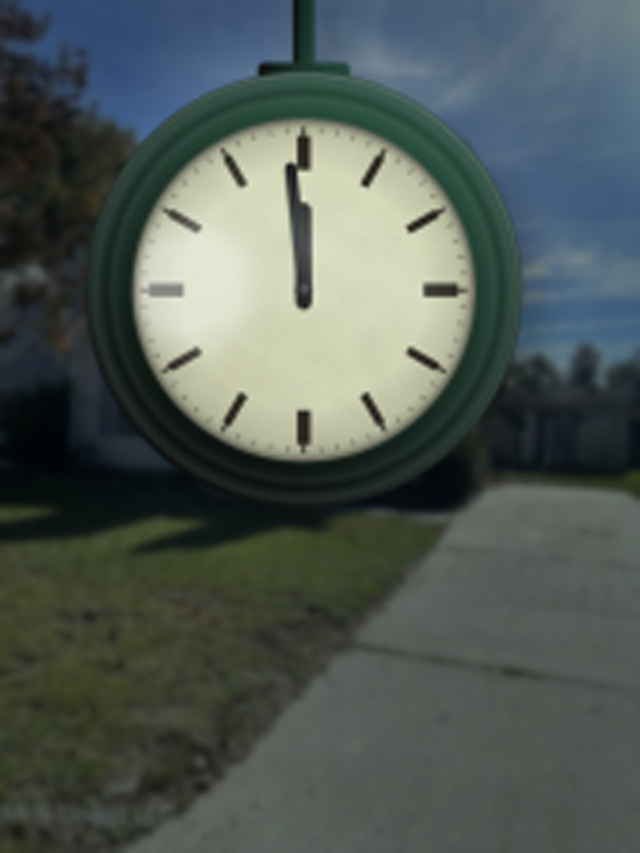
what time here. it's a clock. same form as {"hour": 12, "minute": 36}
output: {"hour": 11, "minute": 59}
